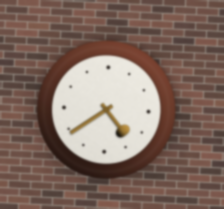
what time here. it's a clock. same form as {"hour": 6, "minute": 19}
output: {"hour": 4, "minute": 39}
